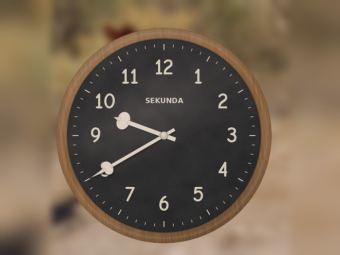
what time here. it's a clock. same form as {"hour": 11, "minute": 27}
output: {"hour": 9, "minute": 40}
